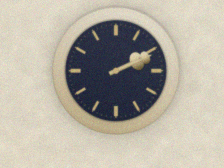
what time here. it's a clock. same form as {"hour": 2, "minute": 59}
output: {"hour": 2, "minute": 11}
